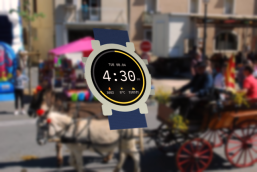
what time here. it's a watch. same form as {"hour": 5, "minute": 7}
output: {"hour": 4, "minute": 30}
